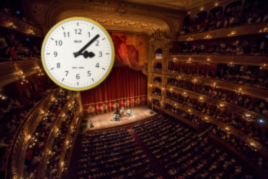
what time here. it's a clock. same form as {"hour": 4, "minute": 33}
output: {"hour": 3, "minute": 8}
